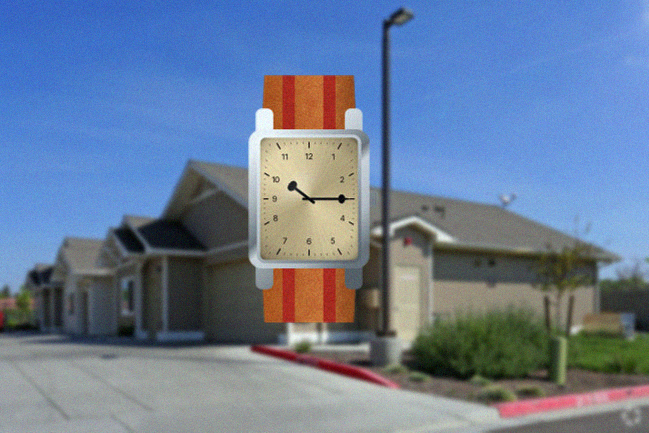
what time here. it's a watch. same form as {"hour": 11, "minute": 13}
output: {"hour": 10, "minute": 15}
